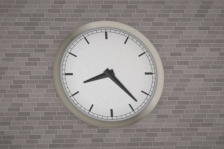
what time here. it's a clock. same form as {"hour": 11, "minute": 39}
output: {"hour": 8, "minute": 23}
